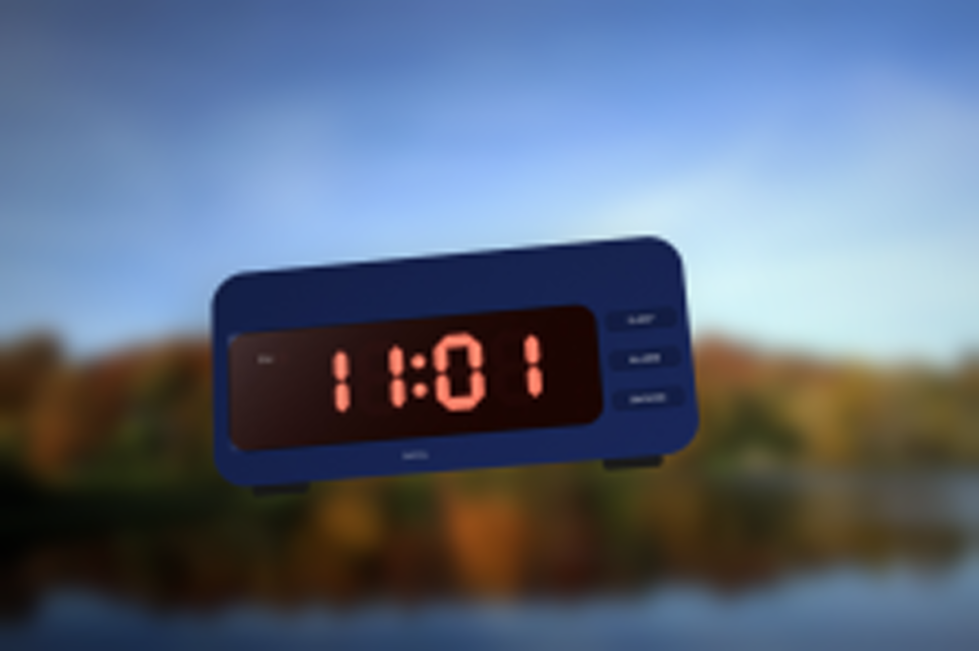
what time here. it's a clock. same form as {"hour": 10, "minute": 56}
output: {"hour": 11, "minute": 1}
